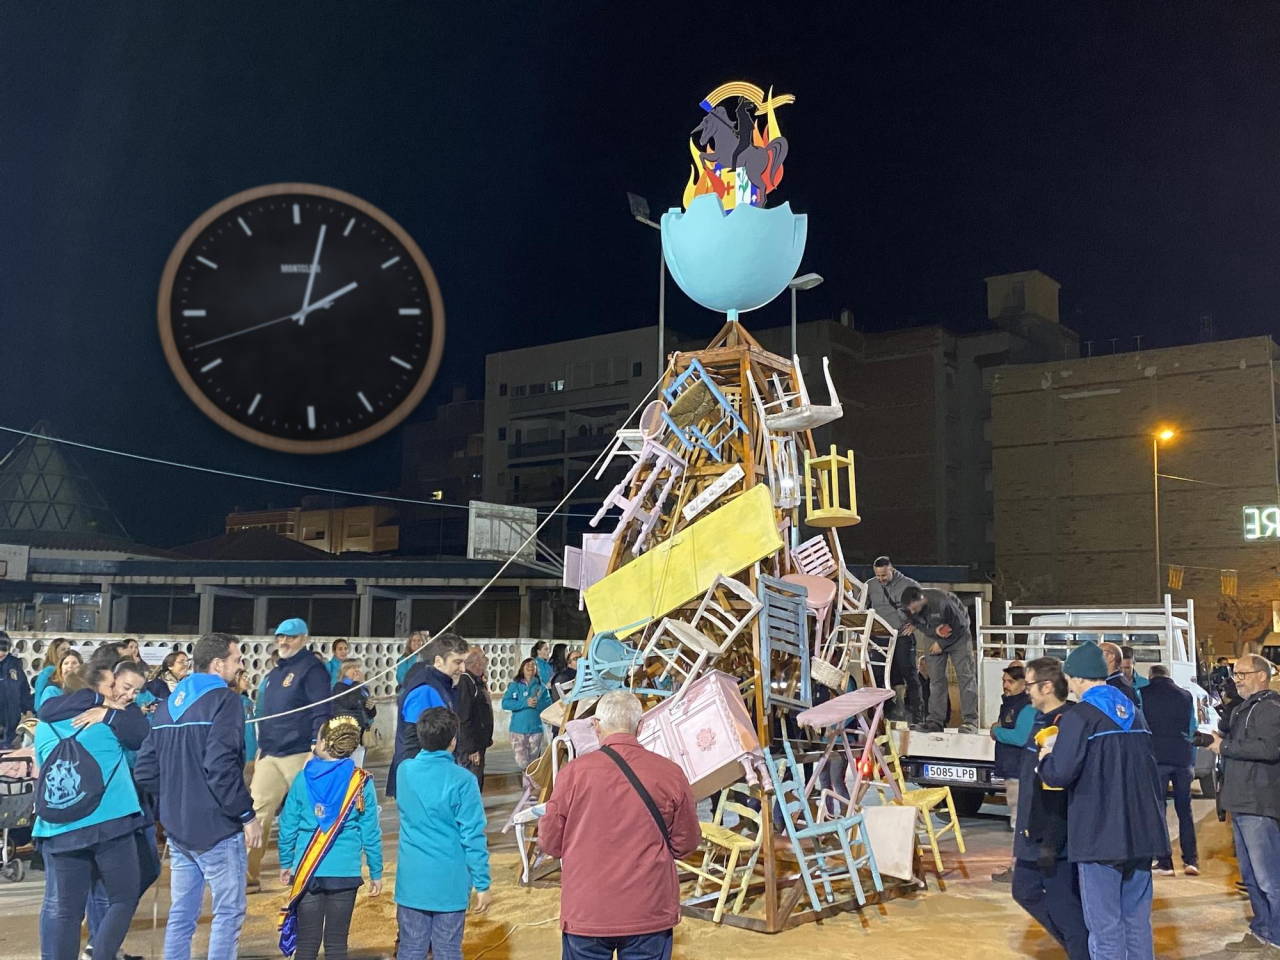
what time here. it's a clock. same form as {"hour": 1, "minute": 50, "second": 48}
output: {"hour": 2, "minute": 2, "second": 42}
